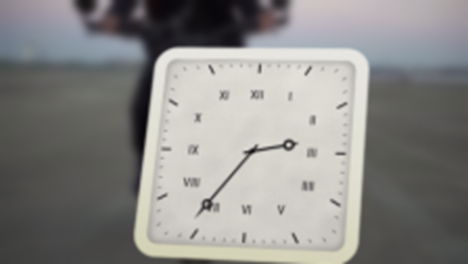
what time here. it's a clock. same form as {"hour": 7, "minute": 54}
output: {"hour": 2, "minute": 36}
